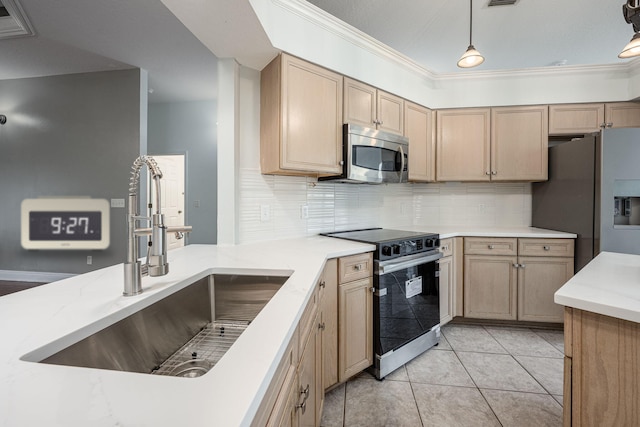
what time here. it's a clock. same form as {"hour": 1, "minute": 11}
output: {"hour": 9, "minute": 27}
